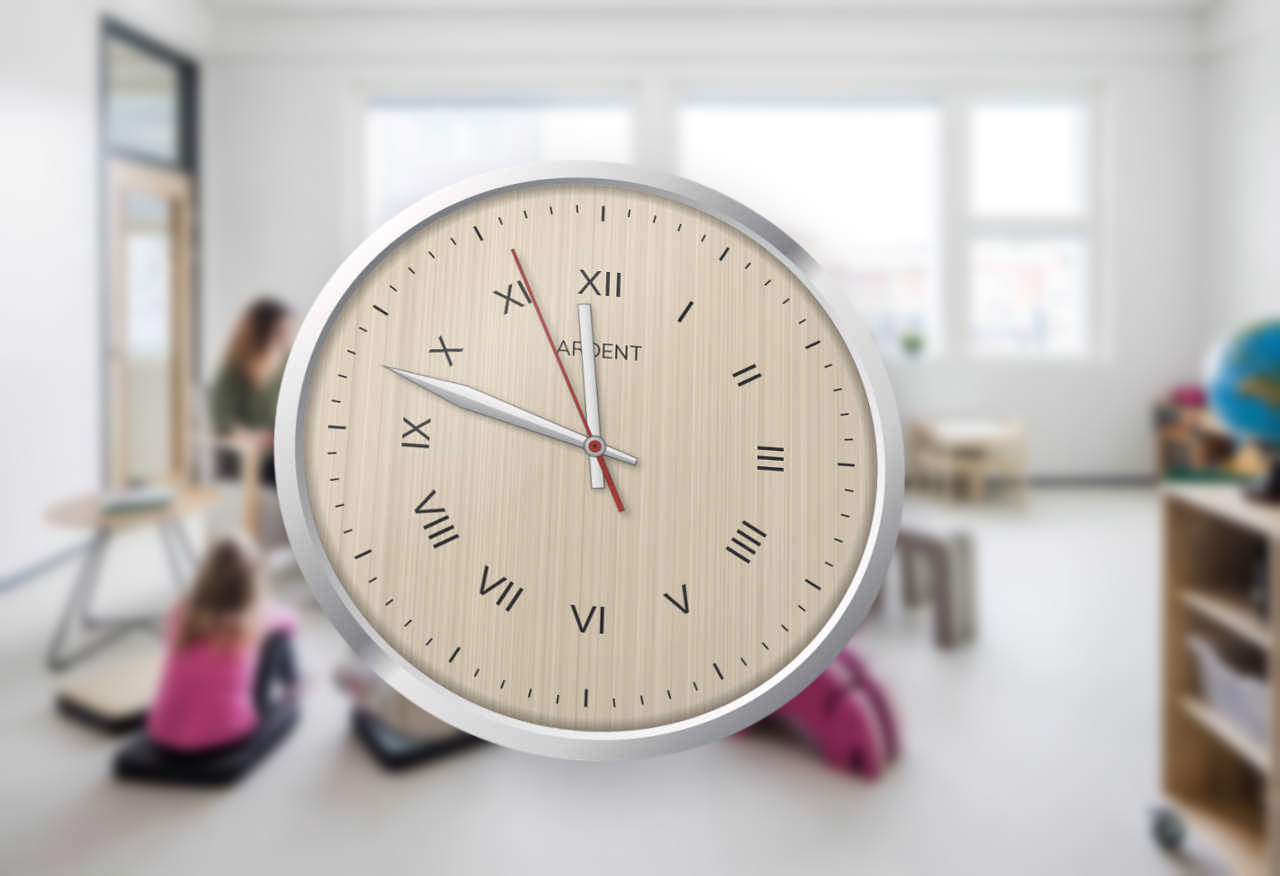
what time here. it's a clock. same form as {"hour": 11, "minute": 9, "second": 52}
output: {"hour": 11, "minute": 47, "second": 56}
